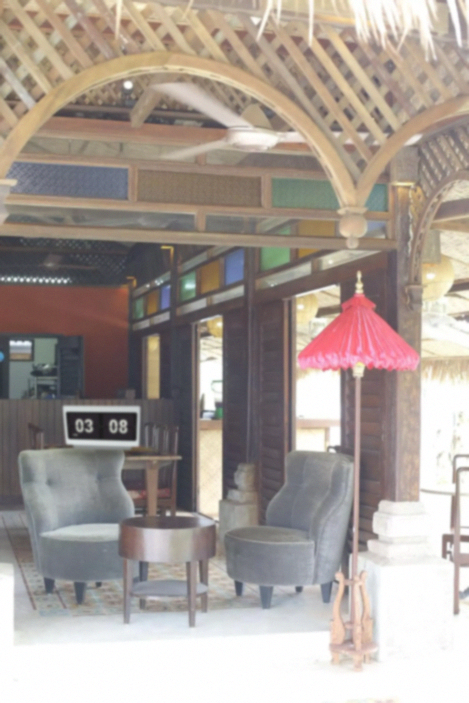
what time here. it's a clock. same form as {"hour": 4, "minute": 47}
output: {"hour": 3, "minute": 8}
